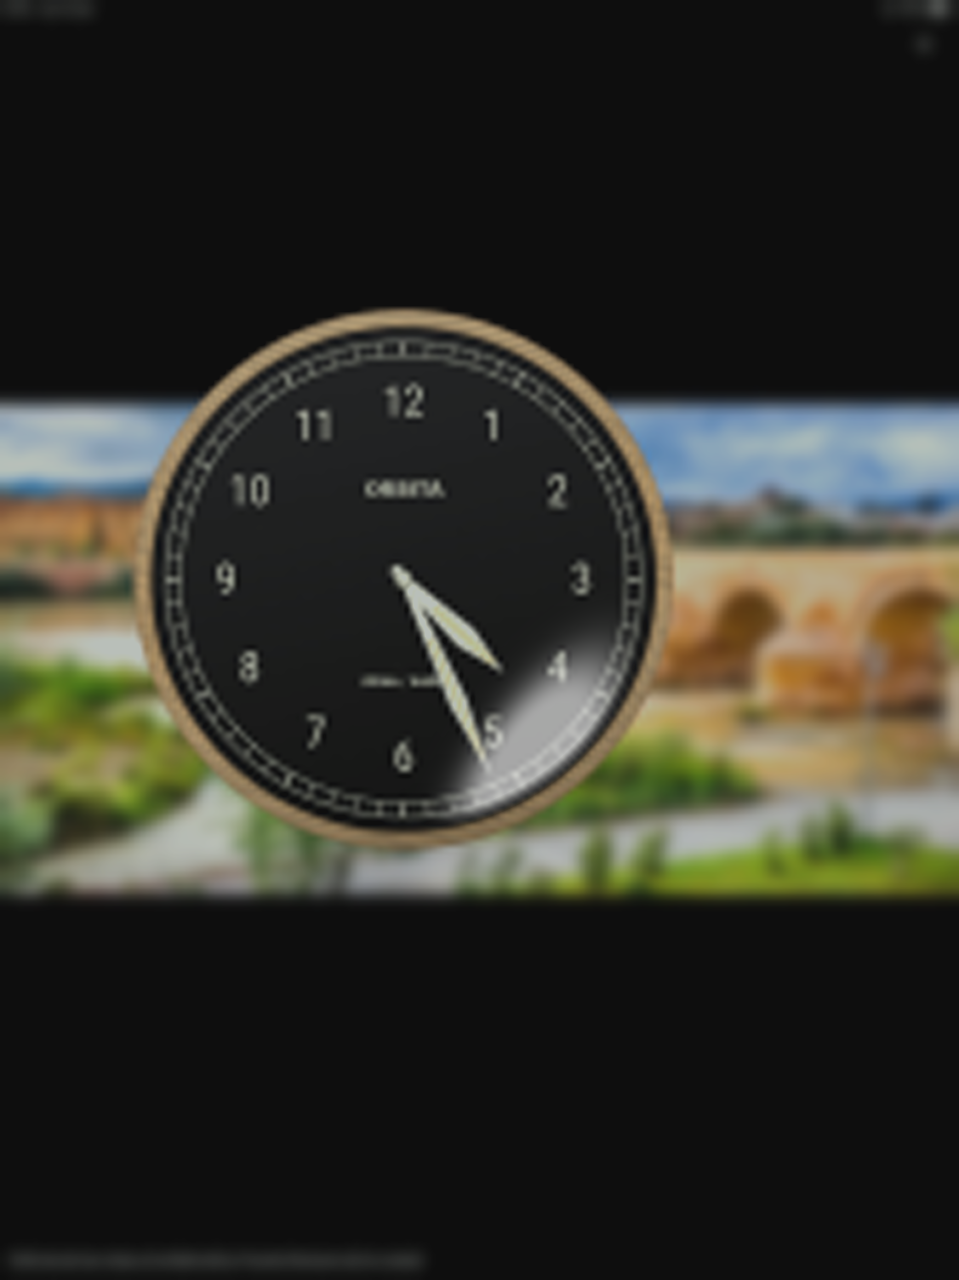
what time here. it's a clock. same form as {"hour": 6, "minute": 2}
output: {"hour": 4, "minute": 26}
